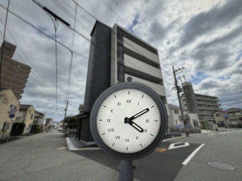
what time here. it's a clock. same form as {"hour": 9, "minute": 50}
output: {"hour": 4, "minute": 10}
